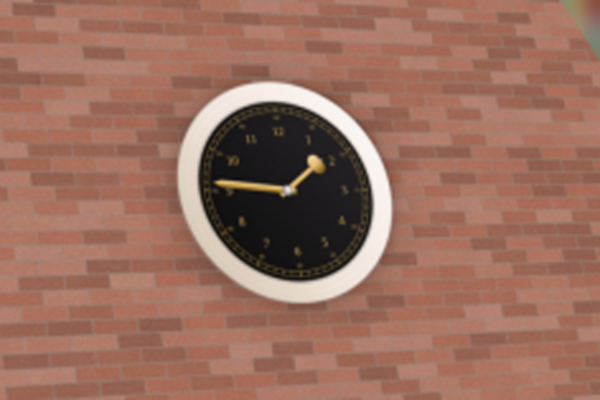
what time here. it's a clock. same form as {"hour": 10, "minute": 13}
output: {"hour": 1, "minute": 46}
